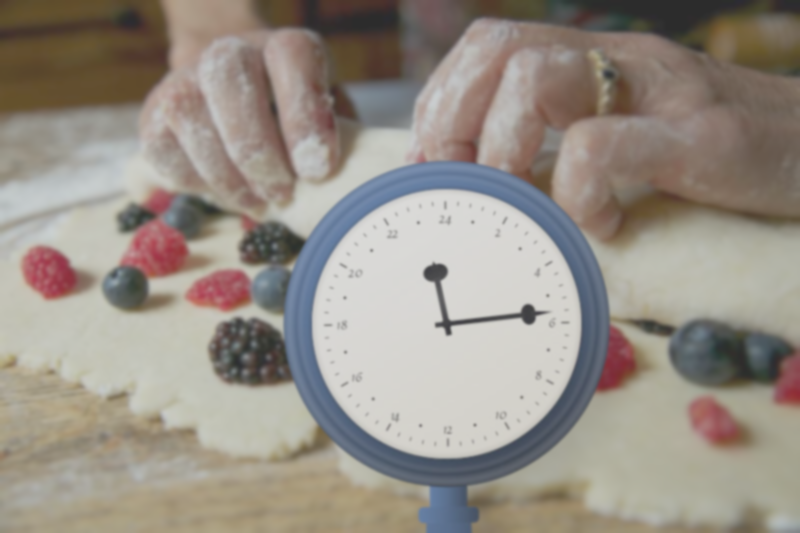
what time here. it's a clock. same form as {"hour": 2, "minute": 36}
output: {"hour": 23, "minute": 14}
